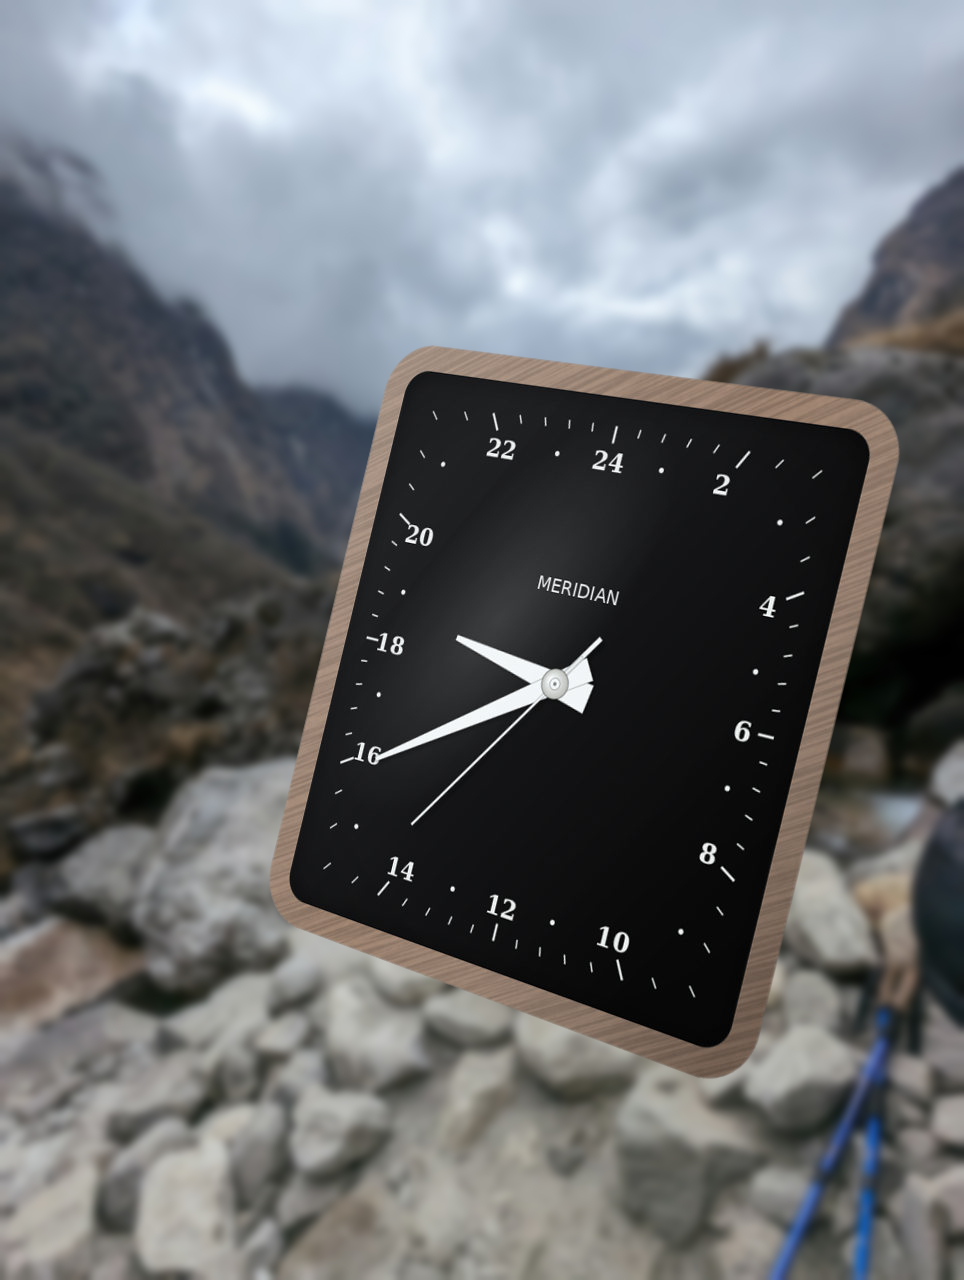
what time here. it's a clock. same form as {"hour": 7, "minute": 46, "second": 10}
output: {"hour": 18, "minute": 39, "second": 36}
